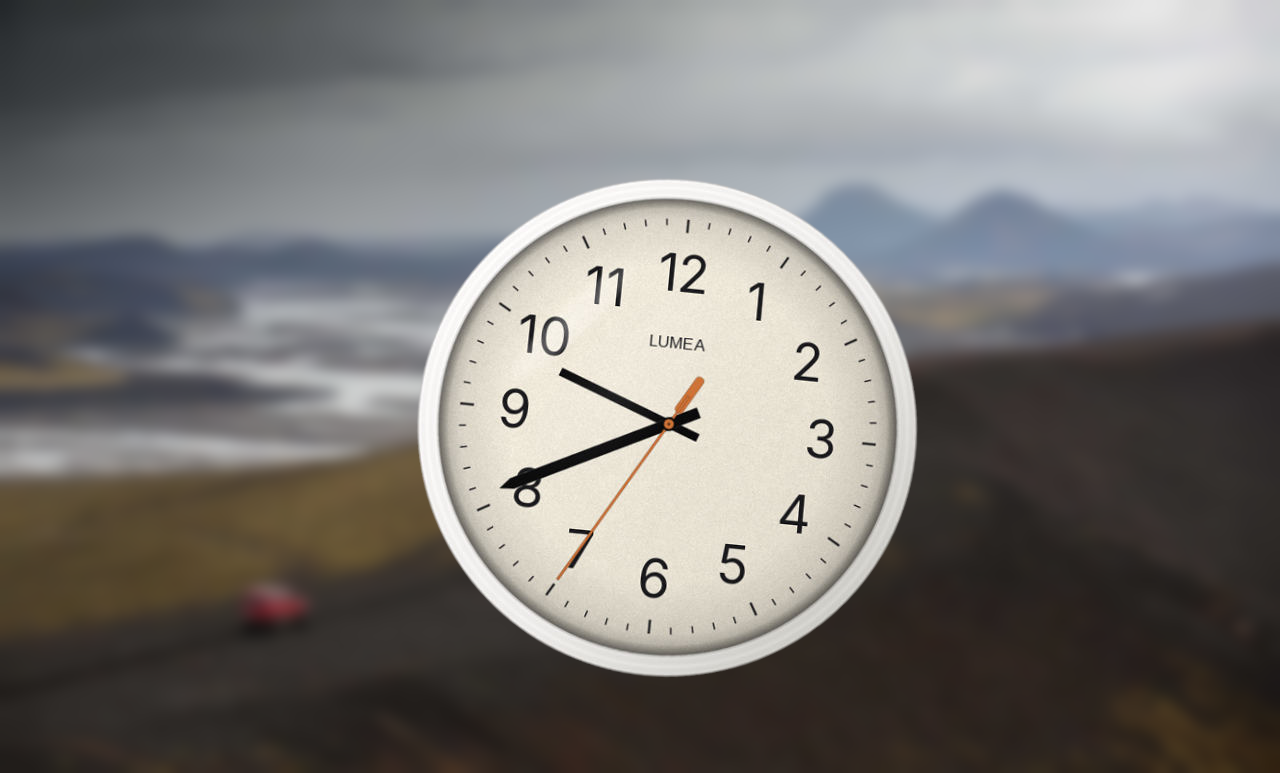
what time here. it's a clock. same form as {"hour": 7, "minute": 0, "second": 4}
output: {"hour": 9, "minute": 40, "second": 35}
